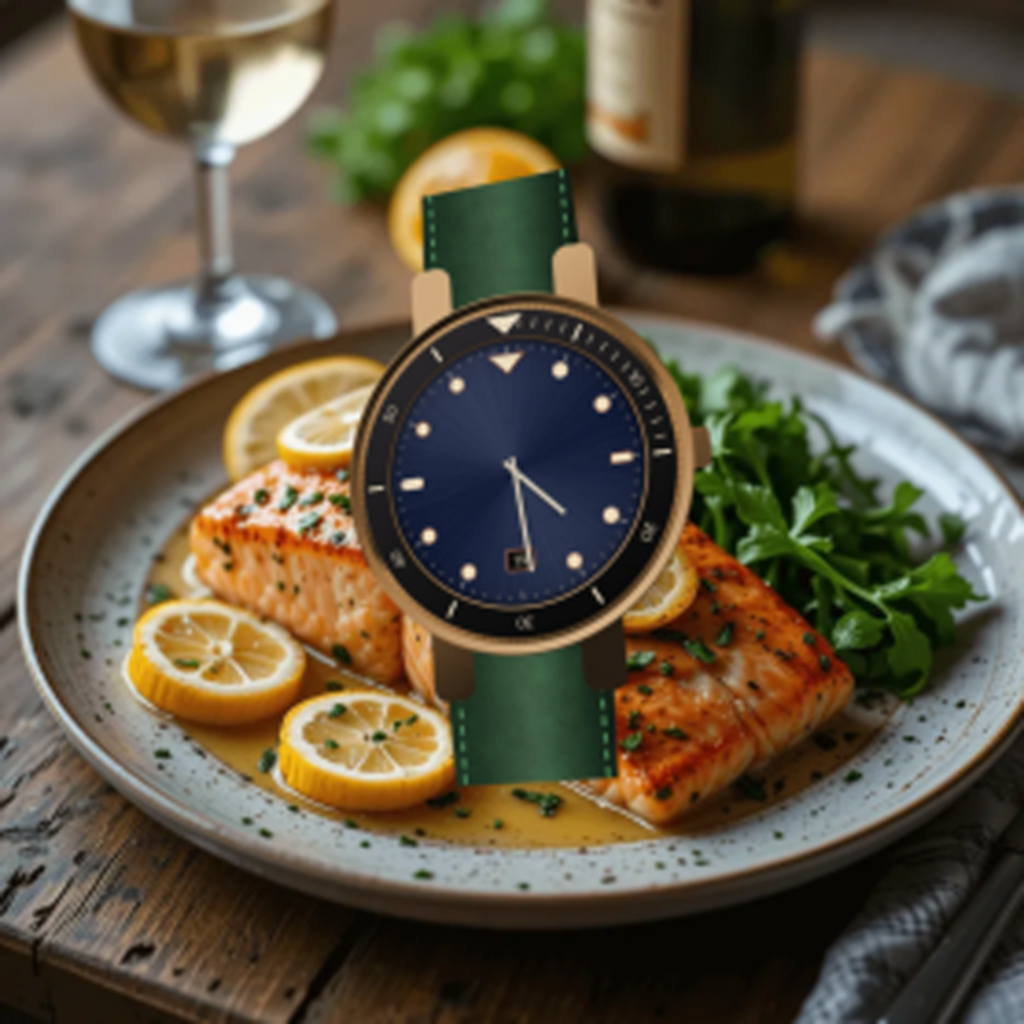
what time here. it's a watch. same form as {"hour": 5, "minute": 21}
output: {"hour": 4, "minute": 29}
